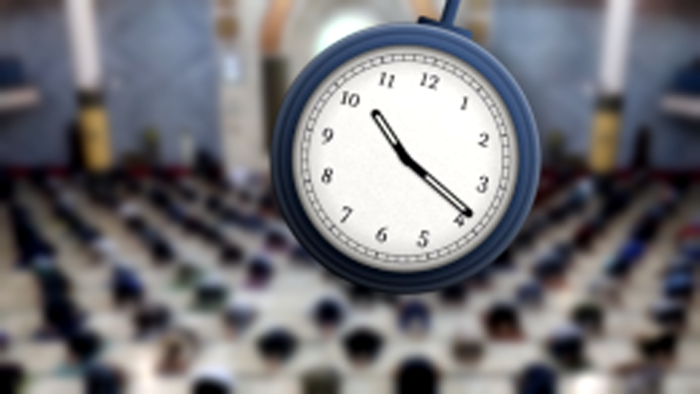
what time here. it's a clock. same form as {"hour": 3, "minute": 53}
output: {"hour": 10, "minute": 19}
